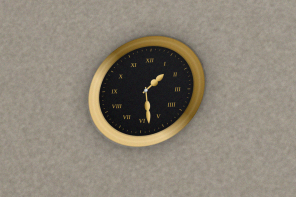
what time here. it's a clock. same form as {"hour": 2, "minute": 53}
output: {"hour": 1, "minute": 28}
